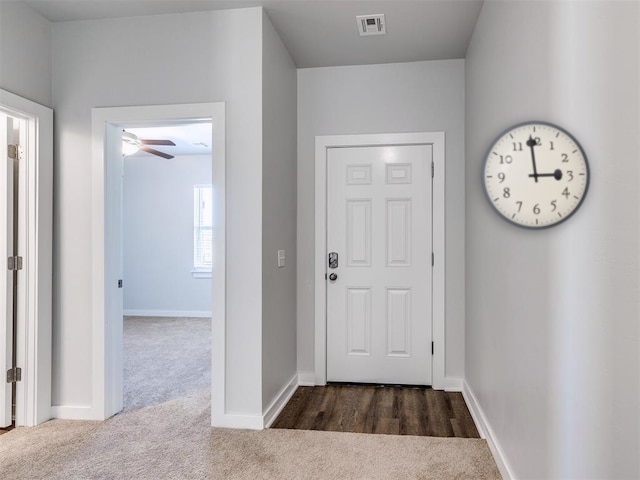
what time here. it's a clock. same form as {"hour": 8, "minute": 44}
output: {"hour": 2, "minute": 59}
